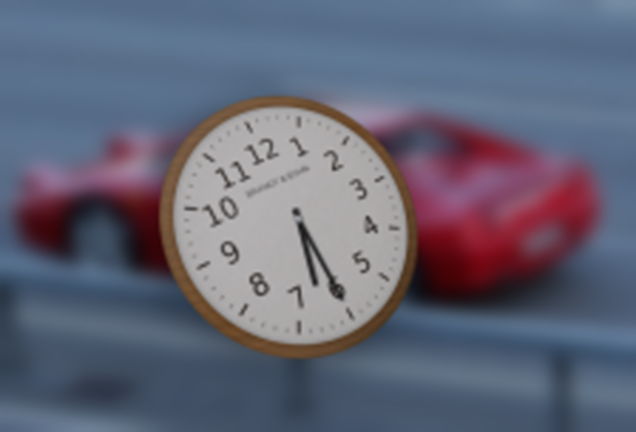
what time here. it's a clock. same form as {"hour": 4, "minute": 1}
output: {"hour": 6, "minute": 30}
